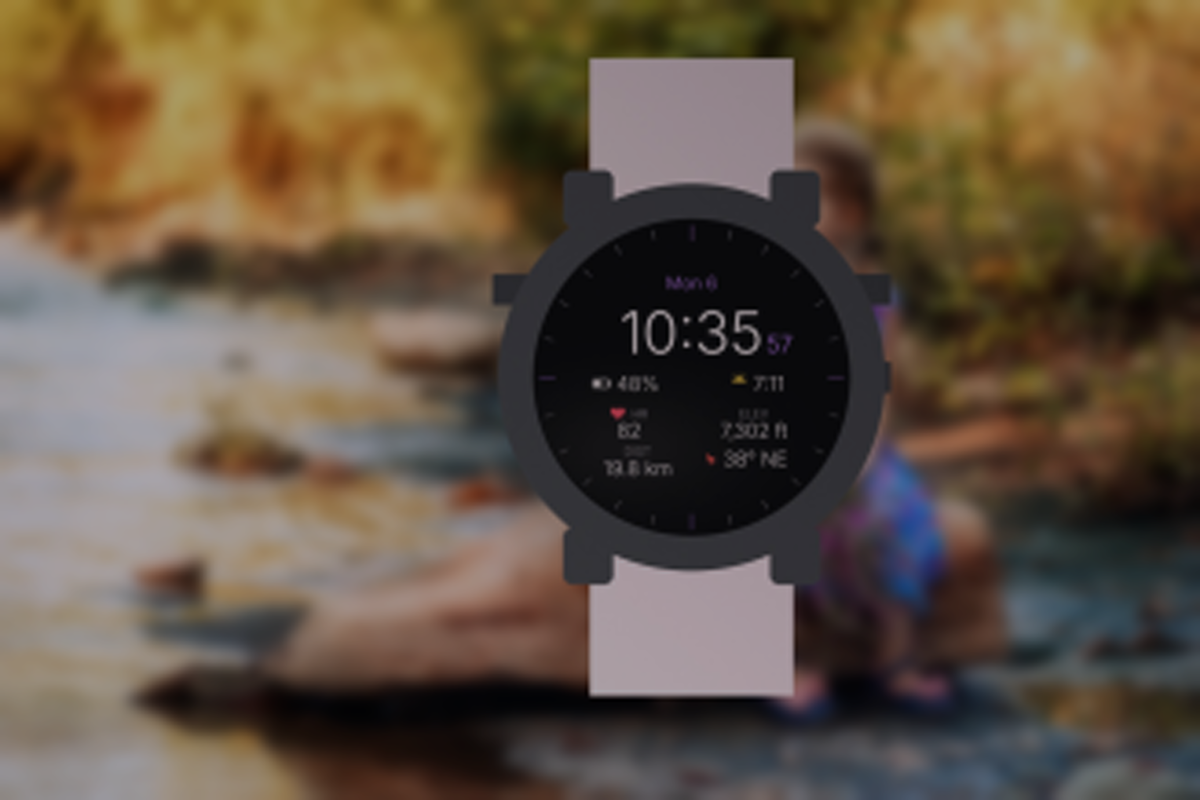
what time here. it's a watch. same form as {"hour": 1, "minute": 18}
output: {"hour": 10, "minute": 35}
